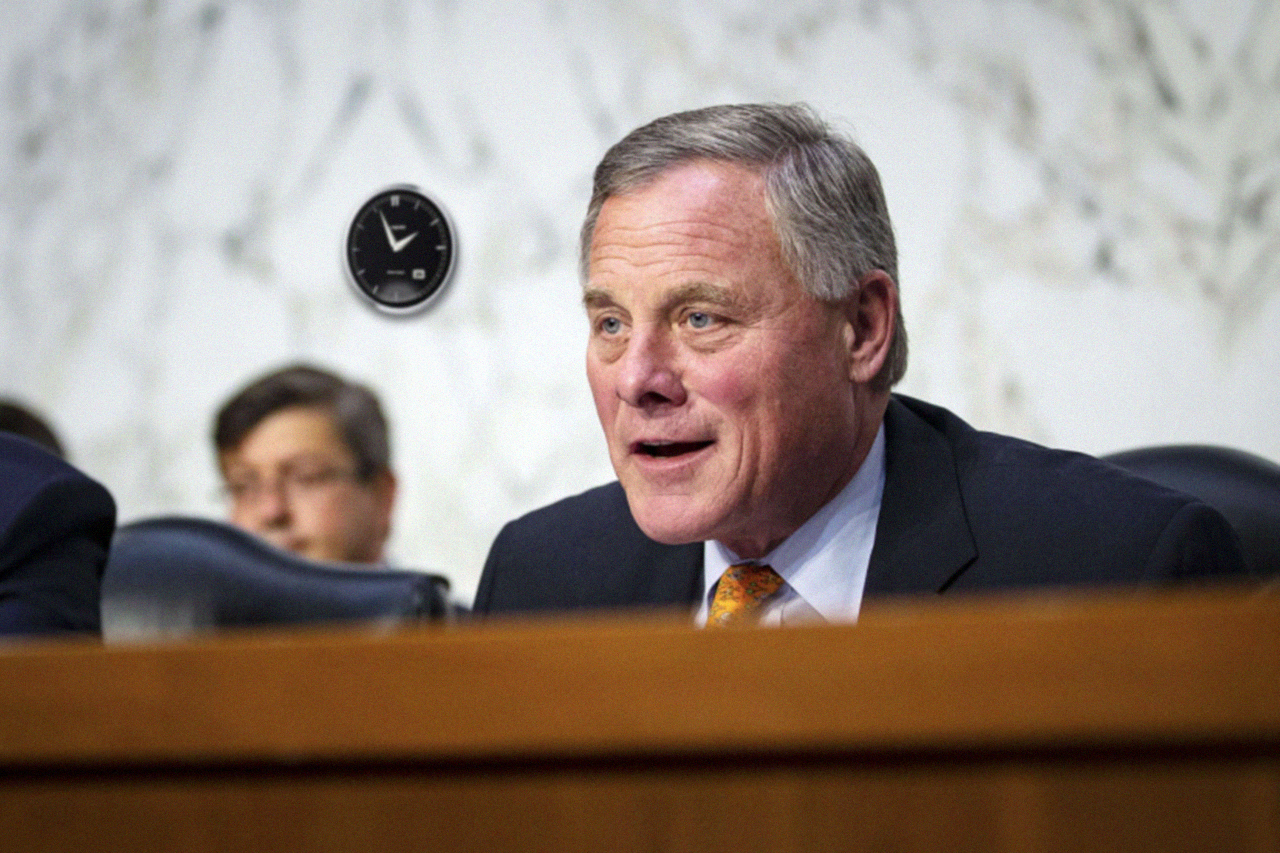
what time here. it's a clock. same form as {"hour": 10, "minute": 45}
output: {"hour": 1, "minute": 56}
